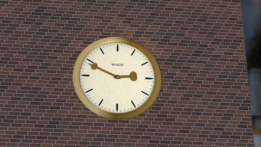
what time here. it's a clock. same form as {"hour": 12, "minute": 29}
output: {"hour": 2, "minute": 49}
